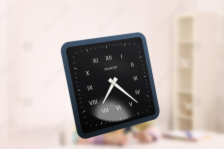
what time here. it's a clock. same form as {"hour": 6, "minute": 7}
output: {"hour": 7, "minute": 23}
